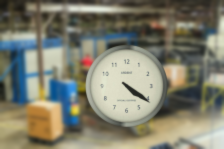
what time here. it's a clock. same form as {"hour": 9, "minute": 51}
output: {"hour": 4, "minute": 21}
